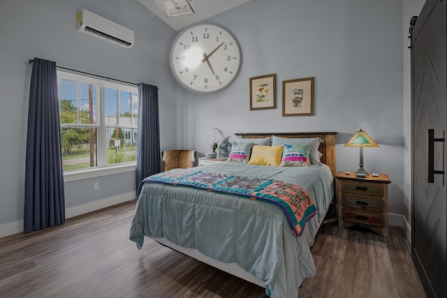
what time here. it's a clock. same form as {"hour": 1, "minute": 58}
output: {"hour": 5, "minute": 8}
